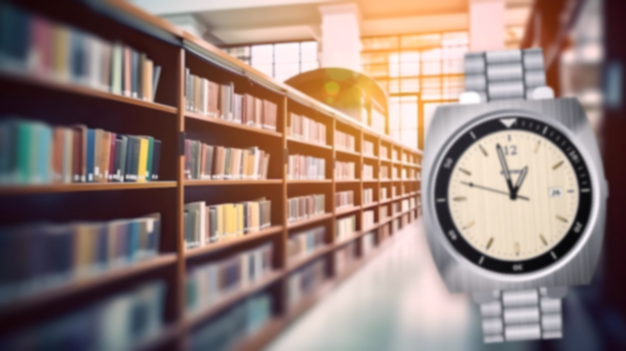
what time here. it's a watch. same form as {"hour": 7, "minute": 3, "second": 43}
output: {"hour": 12, "minute": 57, "second": 48}
